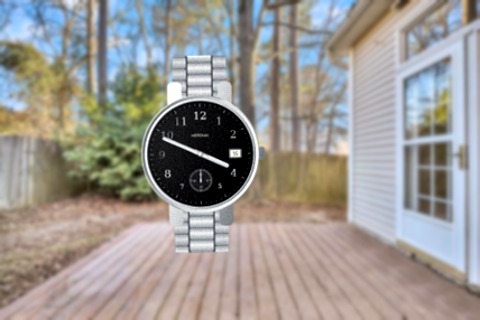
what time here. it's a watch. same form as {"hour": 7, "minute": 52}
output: {"hour": 3, "minute": 49}
